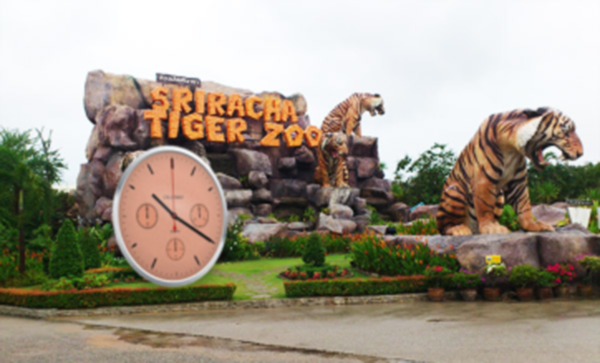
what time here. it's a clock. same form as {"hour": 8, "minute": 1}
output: {"hour": 10, "minute": 20}
